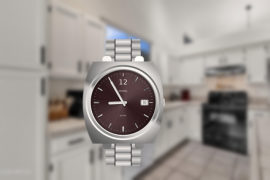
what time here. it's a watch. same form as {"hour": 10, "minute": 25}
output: {"hour": 8, "minute": 55}
